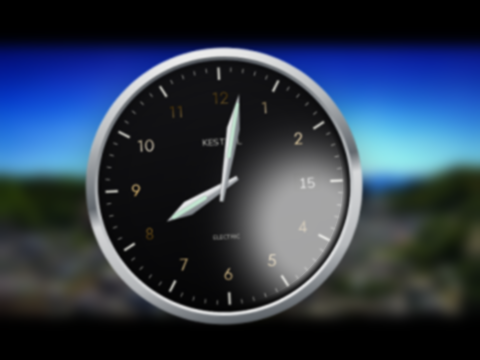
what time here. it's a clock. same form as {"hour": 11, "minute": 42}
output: {"hour": 8, "minute": 2}
